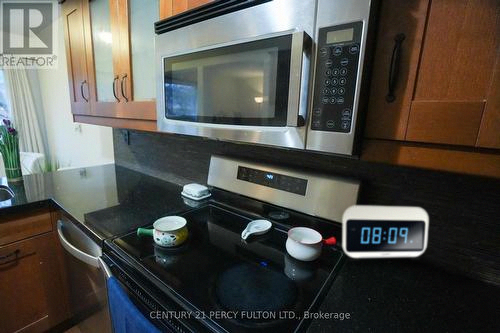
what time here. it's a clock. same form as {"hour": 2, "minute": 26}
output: {"hour": 8, "minute": 9}
